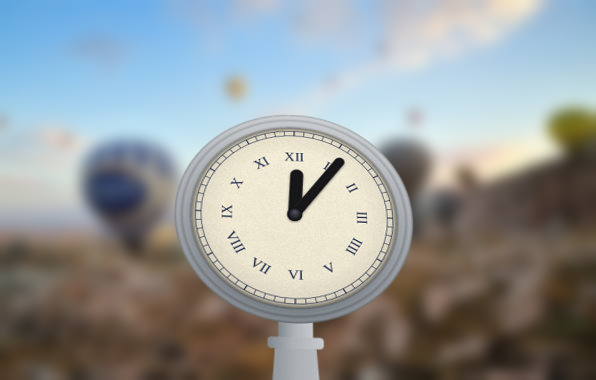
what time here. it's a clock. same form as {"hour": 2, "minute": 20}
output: {"hour": 12, "minute": 6}
